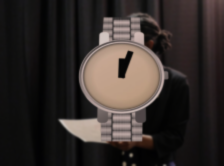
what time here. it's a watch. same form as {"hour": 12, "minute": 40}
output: {"hour": 12, "minute": 3}
